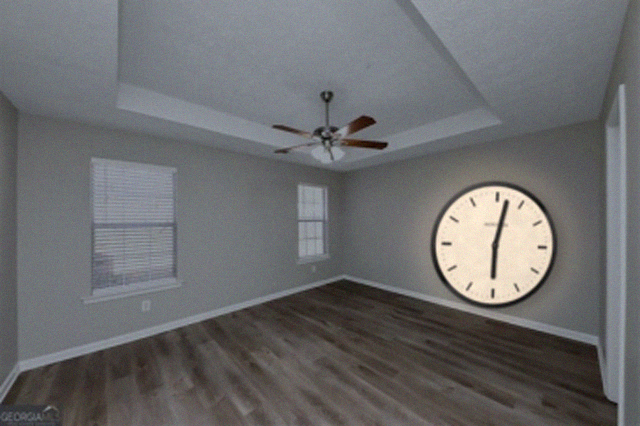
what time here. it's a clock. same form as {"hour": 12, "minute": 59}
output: {"hour": 6, "minute": 2}
